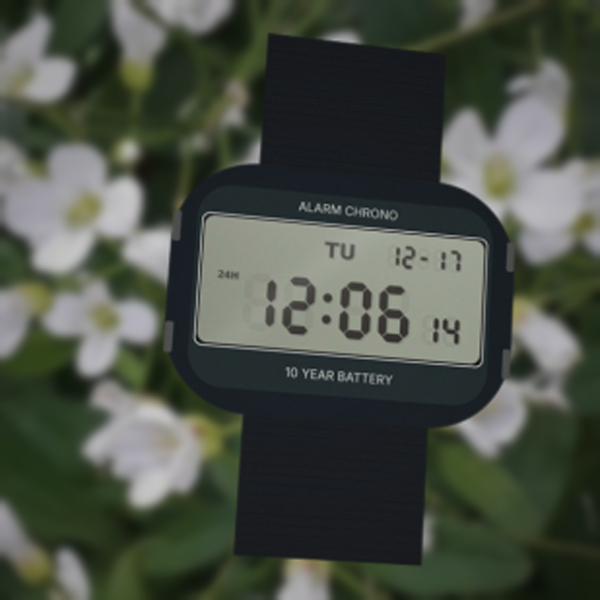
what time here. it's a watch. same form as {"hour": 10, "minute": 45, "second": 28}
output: {"hour": 12, "minute": 6, "second": 14}
